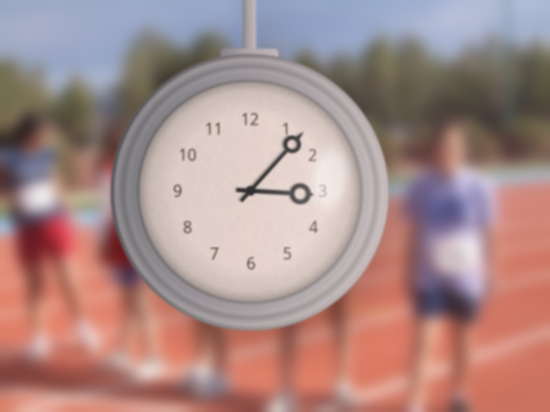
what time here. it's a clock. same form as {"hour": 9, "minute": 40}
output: {"hour": 3, "minute": 7}
